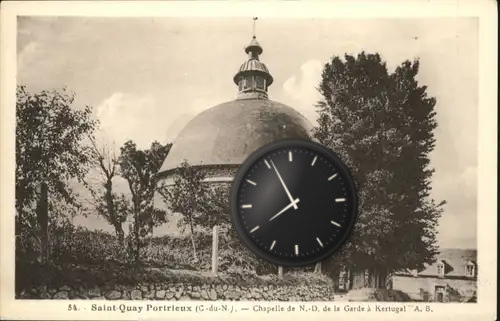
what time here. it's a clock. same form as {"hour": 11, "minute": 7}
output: {"hour": 7, "minute": 56}
